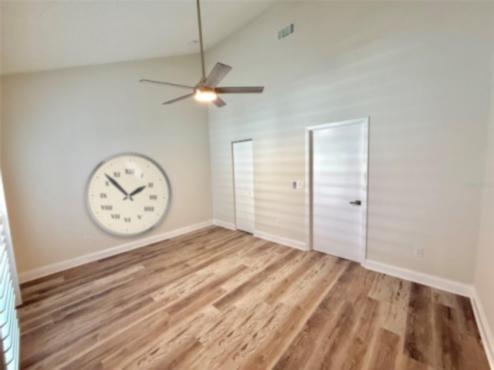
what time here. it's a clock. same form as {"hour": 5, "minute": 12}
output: {"hour": 1, "minute": 52}
